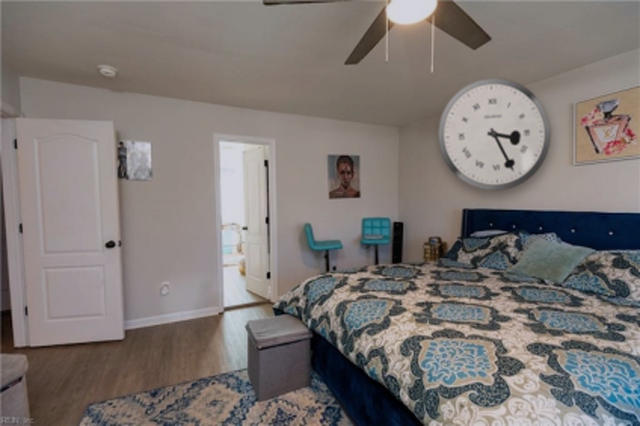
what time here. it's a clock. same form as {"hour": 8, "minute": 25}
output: {"hour": 3, "minute": 26}
